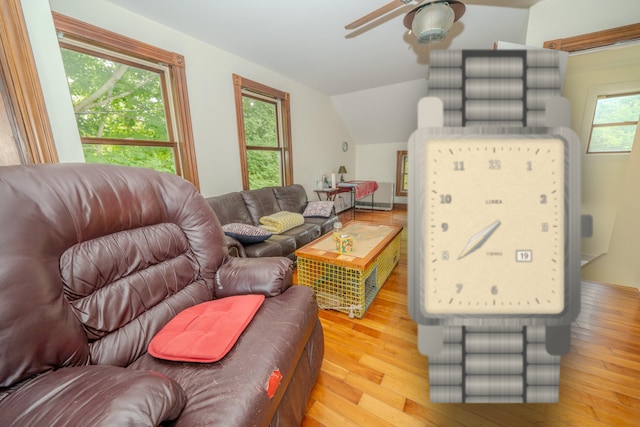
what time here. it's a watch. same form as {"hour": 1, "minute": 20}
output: {"hour": 7, "minute": 38}
